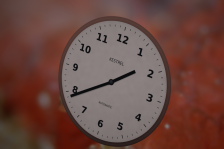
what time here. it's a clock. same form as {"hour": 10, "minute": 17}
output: {"hour": 1, "minute": 39}
